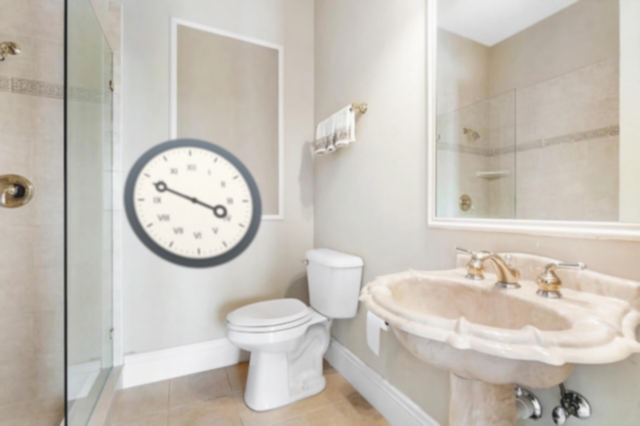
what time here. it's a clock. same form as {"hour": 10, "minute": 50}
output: {"hour": 3, "minute": 49}
